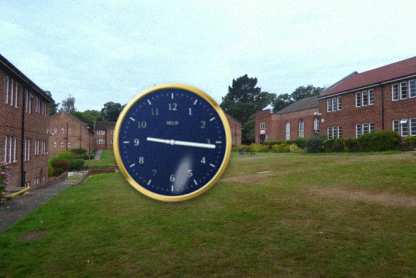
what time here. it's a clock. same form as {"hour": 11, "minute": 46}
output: {"hour": 9, "minute": 16}
